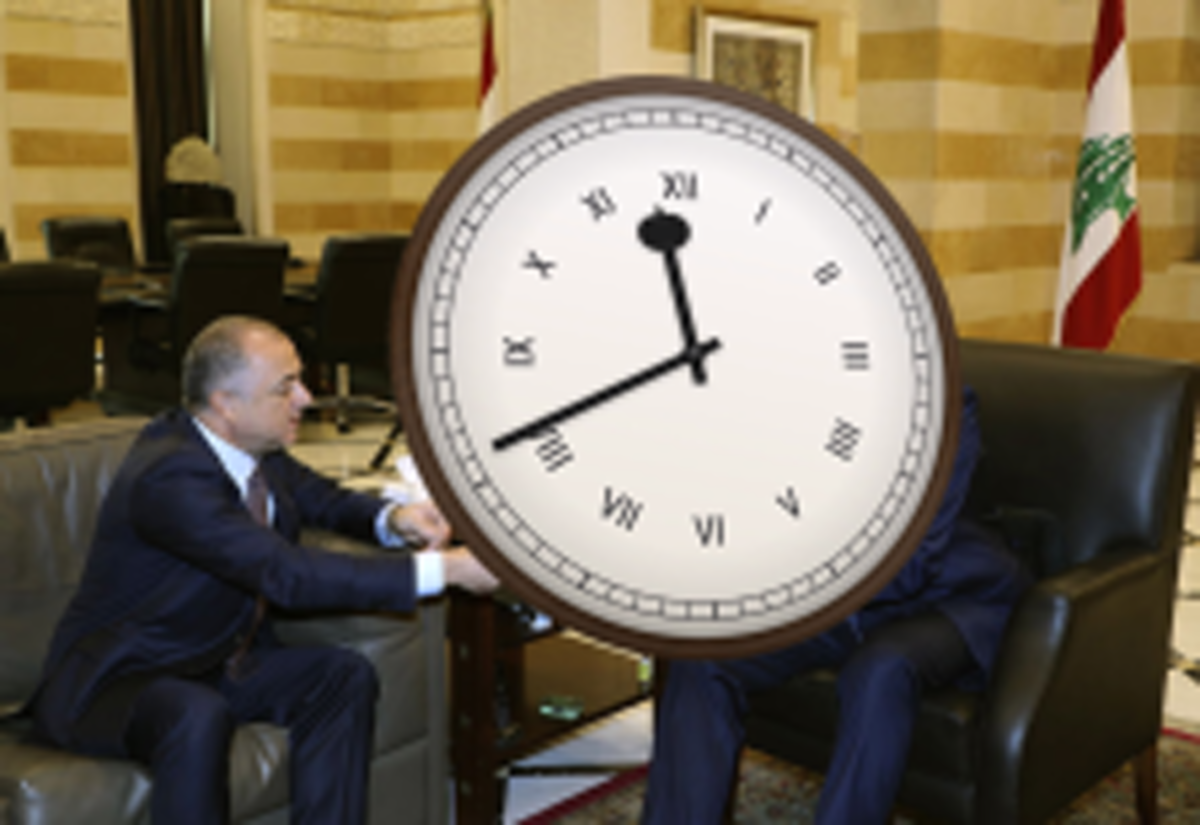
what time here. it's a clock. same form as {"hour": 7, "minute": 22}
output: {"hour": 11, "minute": 41}
